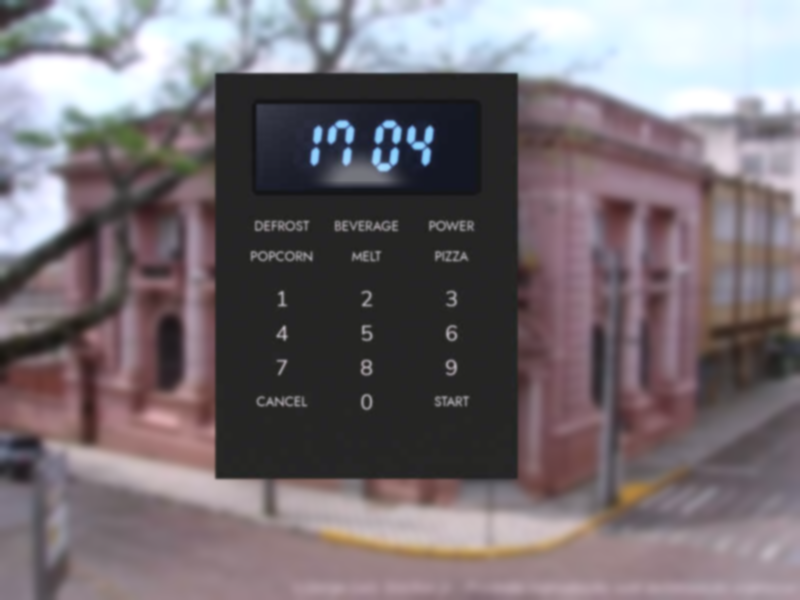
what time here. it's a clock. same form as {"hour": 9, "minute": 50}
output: {"hour": 17, "minute": 4}
